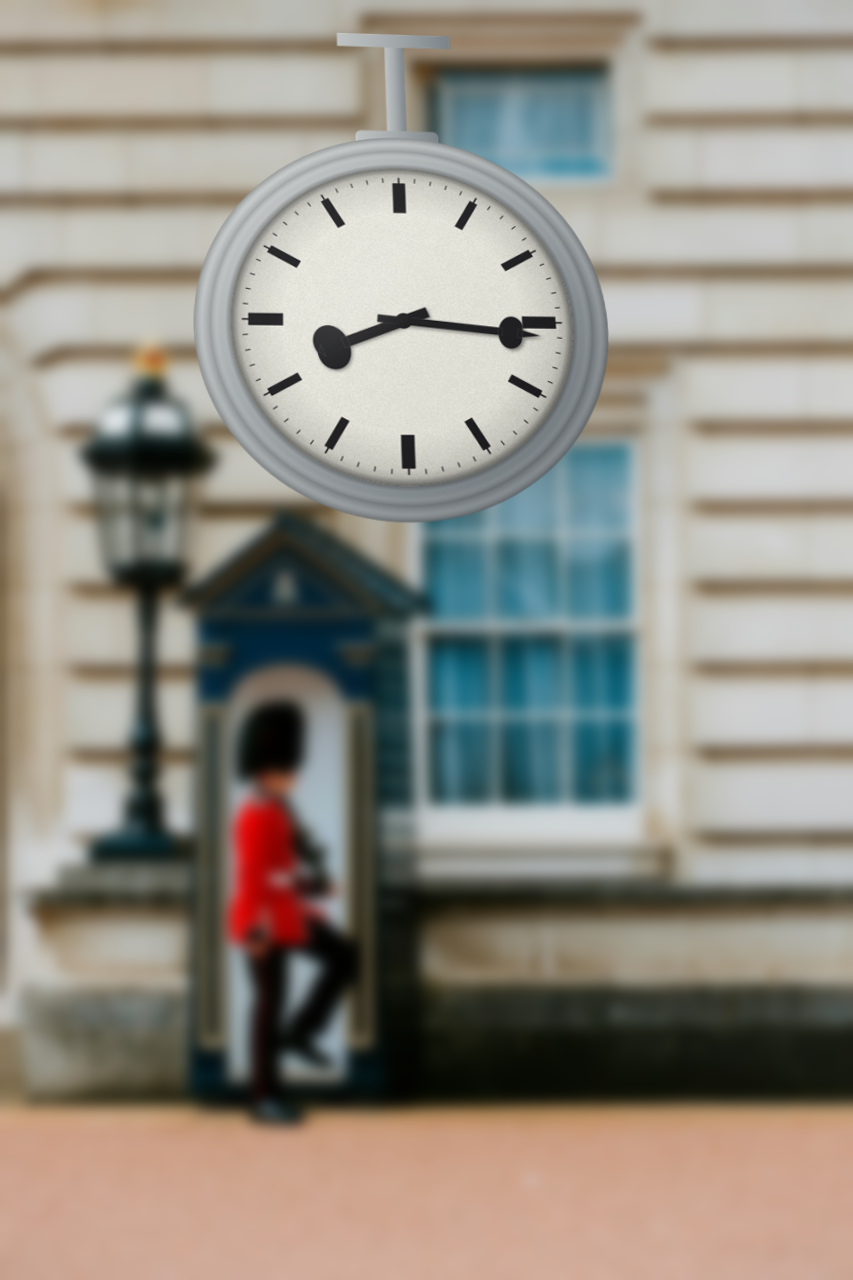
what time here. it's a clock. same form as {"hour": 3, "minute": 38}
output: {"hour": 8, "minute": 16}
